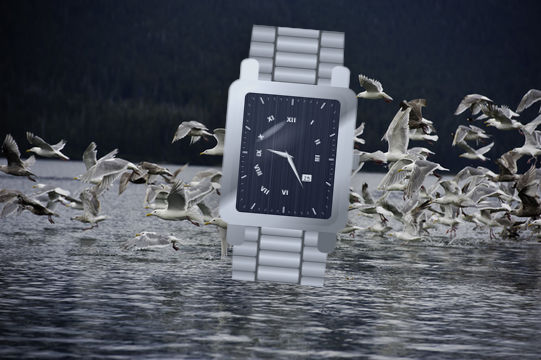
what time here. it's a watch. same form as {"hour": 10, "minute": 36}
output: {"hour": 9, "minute": 25}
